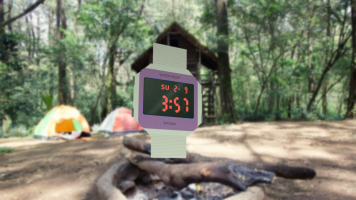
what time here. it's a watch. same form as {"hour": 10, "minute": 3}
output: {"hour": 3, "minute": 57}
